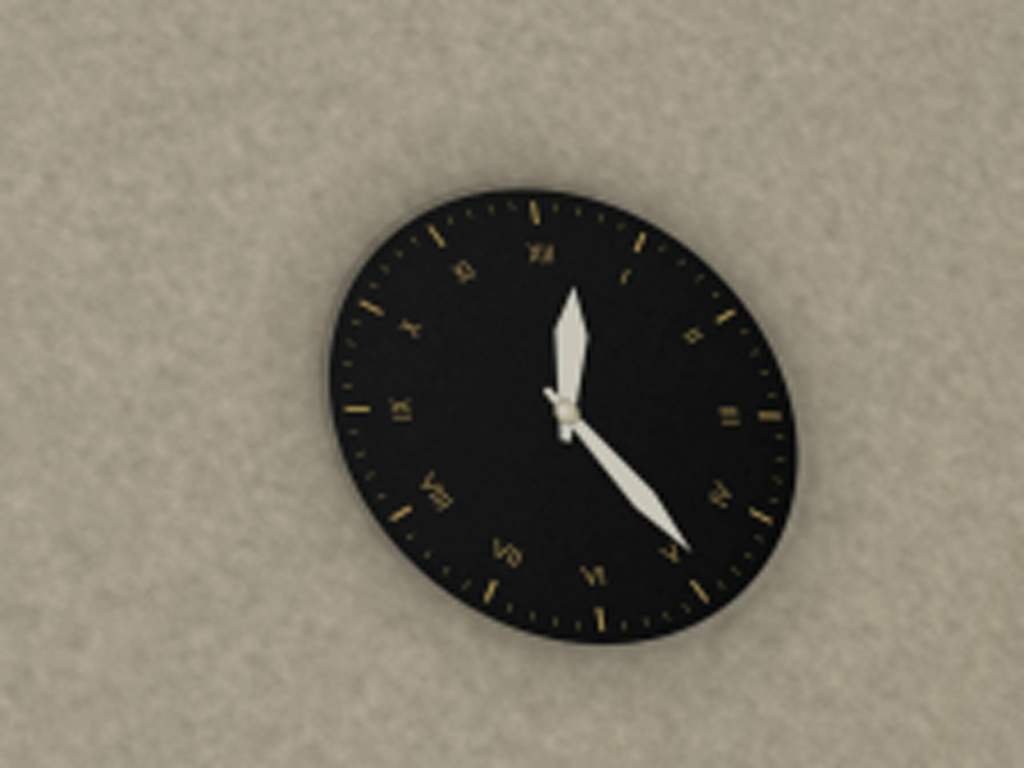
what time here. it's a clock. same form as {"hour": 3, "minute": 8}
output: {"hour": 12, "minute": 24}
